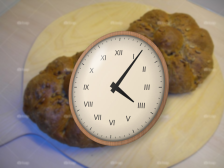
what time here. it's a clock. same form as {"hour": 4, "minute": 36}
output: {"hour": 4, "minute": 6}
